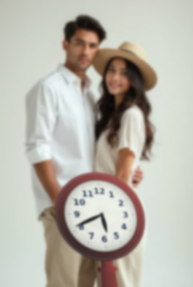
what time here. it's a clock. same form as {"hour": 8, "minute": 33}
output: {"hour": 5, "minute": 41}
